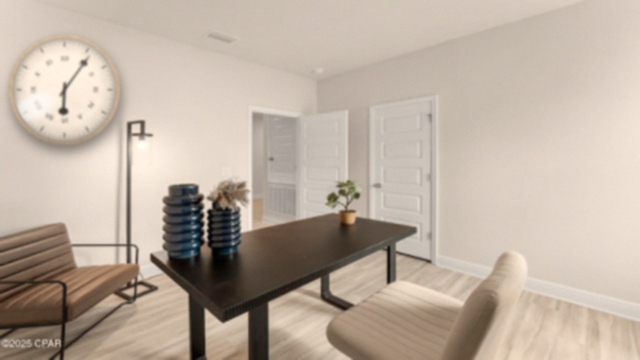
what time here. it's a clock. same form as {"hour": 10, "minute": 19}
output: {"hour": 6, "minute": 6}
